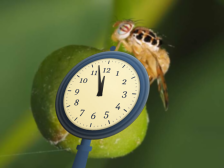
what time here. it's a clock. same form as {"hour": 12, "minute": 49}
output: {"hour": 11, "minute": 57}
